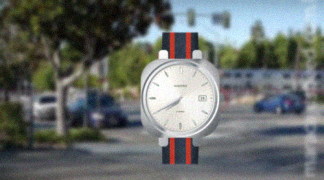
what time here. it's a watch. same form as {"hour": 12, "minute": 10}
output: {"hour": 7, "minute": 40}
